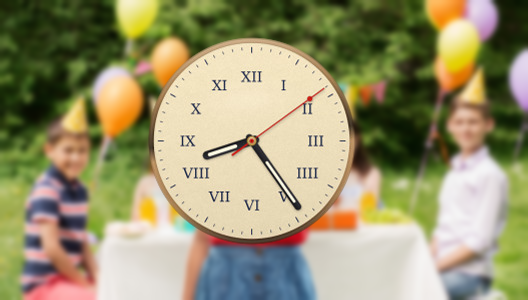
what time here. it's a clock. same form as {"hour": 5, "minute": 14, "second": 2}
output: {"hour": 8, "minute": 24, "second": 9}
